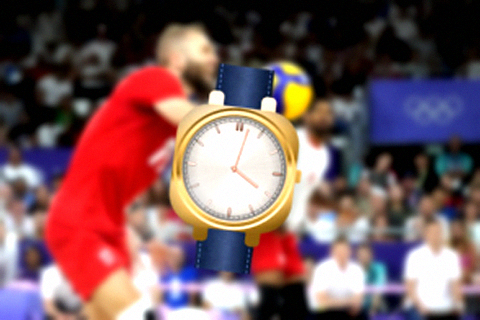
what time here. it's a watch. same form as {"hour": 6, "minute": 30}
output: {"hour": 4, "minute": 2}
